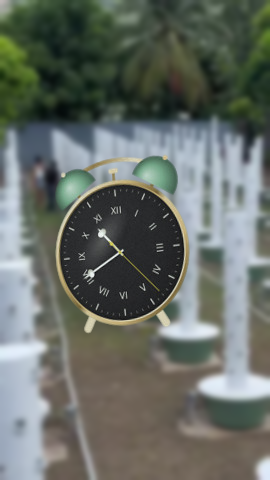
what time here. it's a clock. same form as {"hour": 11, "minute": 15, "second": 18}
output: {"hour": 10, "minute": 40, "second": 23}
